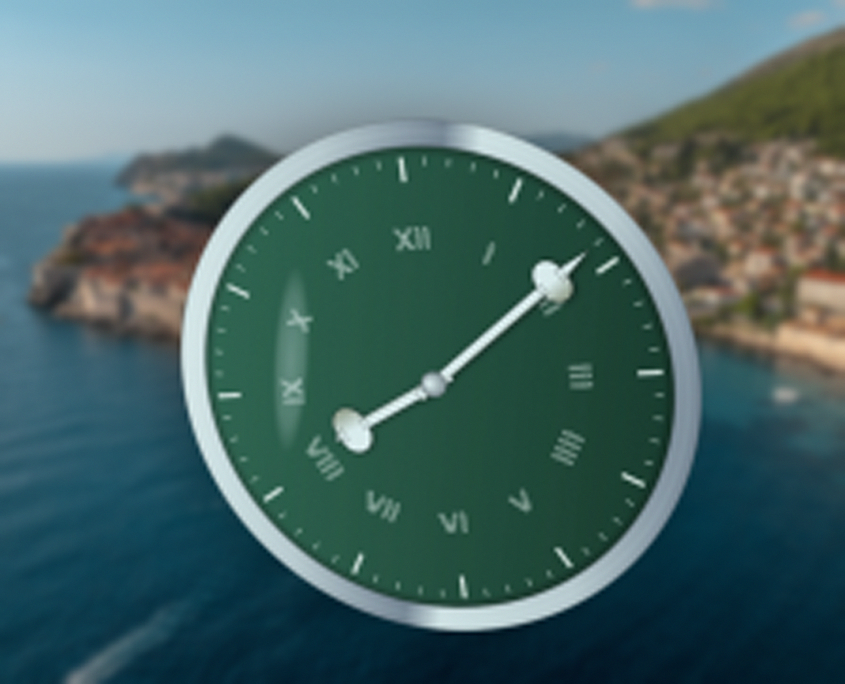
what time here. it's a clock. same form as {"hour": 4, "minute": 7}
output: {"hour": 8, "minute": 9}
